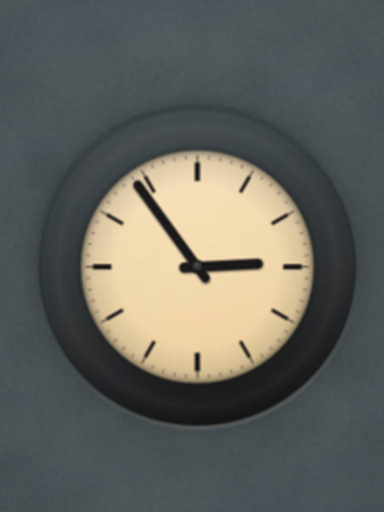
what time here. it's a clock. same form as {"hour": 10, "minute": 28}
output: {"hour": 2, "minute": 54}
